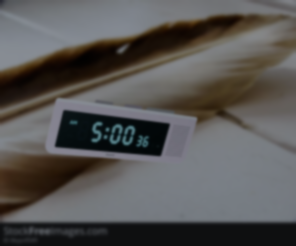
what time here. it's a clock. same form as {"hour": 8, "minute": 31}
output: {"hour": 5, "minute": 0}
